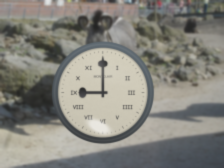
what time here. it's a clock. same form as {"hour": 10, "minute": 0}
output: {"hour": 9, "minute": 0}
